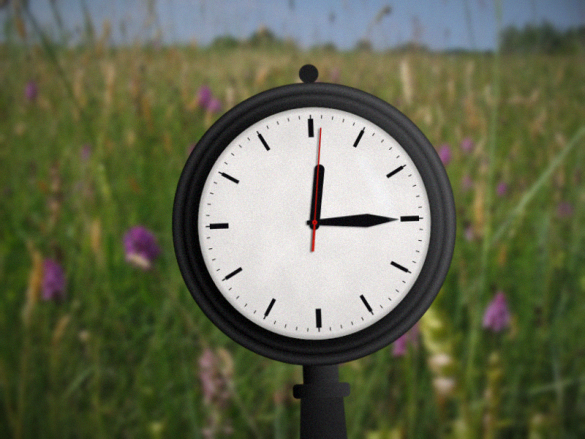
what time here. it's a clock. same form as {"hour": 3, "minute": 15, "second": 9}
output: {"hour": 12, "minute": 15, "second": 1}
